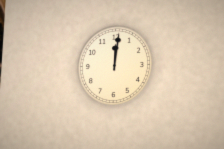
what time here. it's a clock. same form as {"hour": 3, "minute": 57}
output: {"hour": 12, "minute": 1}
